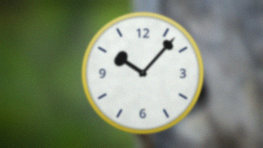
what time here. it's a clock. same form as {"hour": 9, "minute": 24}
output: {"hour": 10, "minute": 7}
